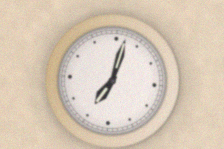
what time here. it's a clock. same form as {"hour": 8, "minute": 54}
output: {"hour": 7, "minute": 2}
